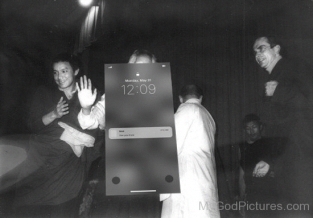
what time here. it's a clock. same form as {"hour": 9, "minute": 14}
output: {"hour": 12, "minute": 9}
